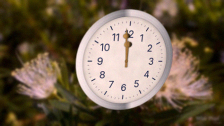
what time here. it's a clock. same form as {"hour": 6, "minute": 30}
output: {"hour": 11, "minute": 59}
